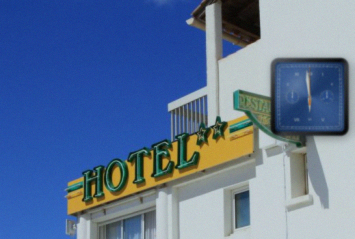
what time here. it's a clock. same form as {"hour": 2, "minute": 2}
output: {"hour": 5, "minute": 59}
